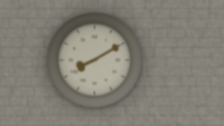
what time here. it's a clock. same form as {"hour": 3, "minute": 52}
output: {"hour": 8, "minute": 10}
